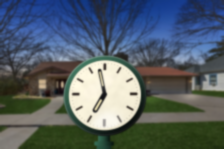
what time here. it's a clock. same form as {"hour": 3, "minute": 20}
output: {"hour": 6, "minute": 58}
